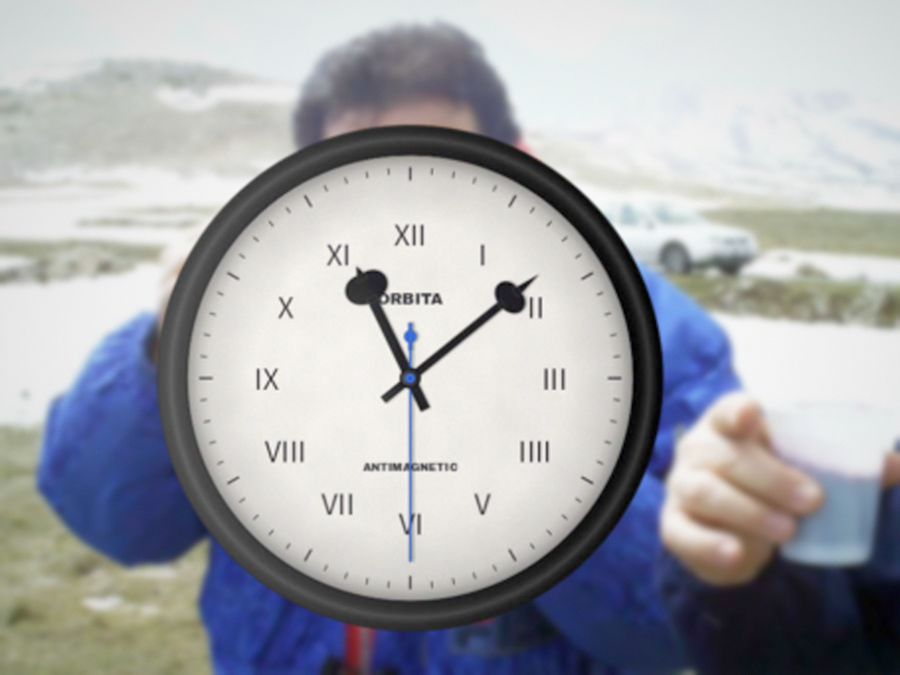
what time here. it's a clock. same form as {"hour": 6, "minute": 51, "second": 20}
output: {"hour": 11, "minute": 8, "second": 30}
